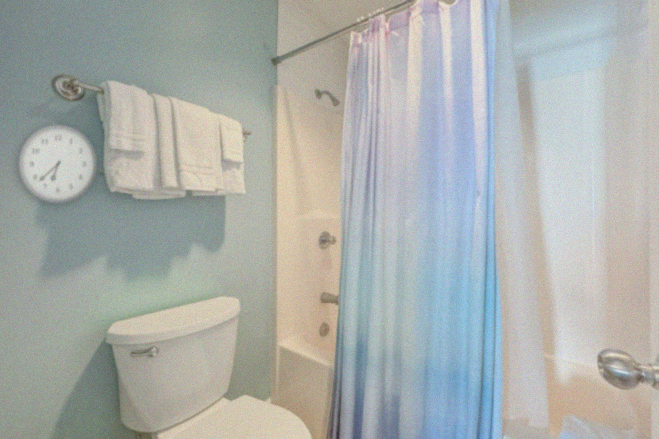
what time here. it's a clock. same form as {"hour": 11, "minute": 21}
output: {"hour": 6, "minute": 38}
